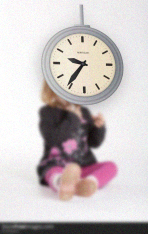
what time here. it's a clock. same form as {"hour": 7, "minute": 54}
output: {"hour": 9, "minute": 36}
